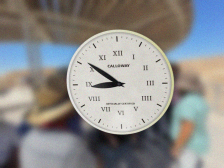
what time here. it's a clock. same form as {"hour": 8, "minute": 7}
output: {"hour": 8, "minute": 51}
